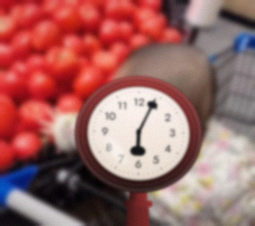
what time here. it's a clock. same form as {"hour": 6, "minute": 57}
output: {"hour": 6, "minute": 4}
